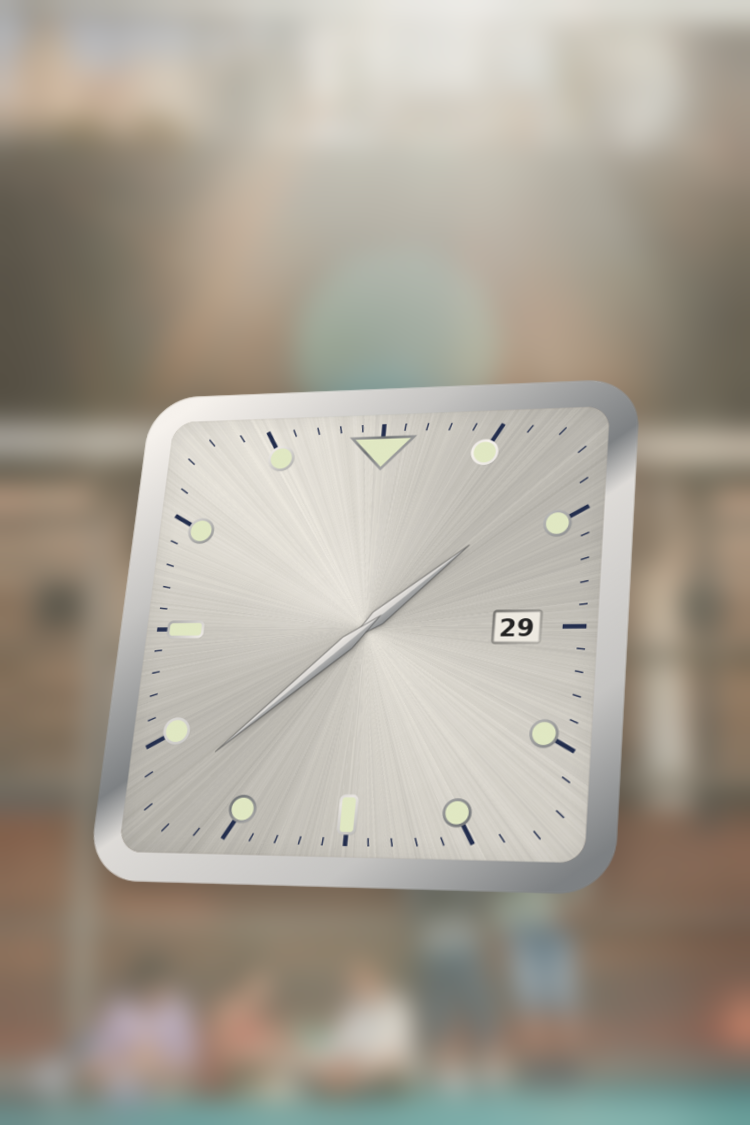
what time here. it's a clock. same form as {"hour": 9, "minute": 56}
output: {"hour": 1, "minute": 38}
